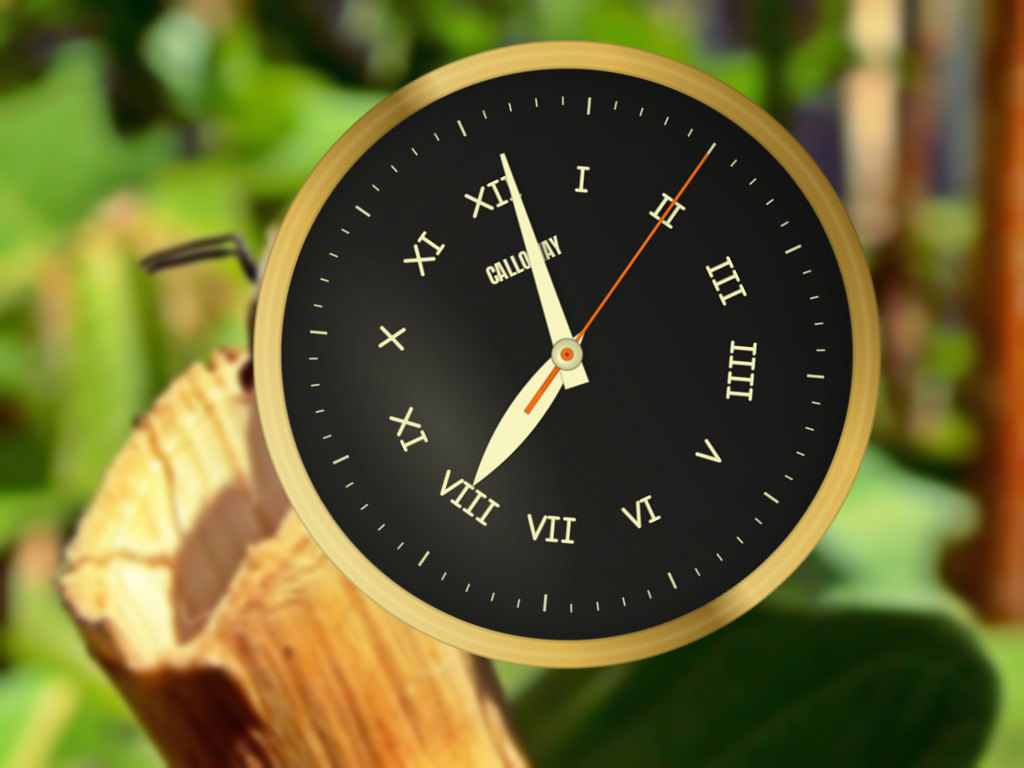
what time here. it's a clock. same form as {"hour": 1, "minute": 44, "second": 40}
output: {"hour": 8, "minute": 1, "second": 10}
